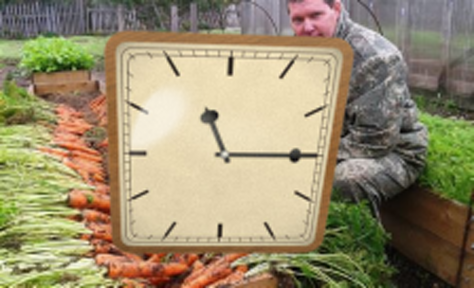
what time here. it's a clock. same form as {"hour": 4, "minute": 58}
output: {"hour": 11, "minute": 15}
